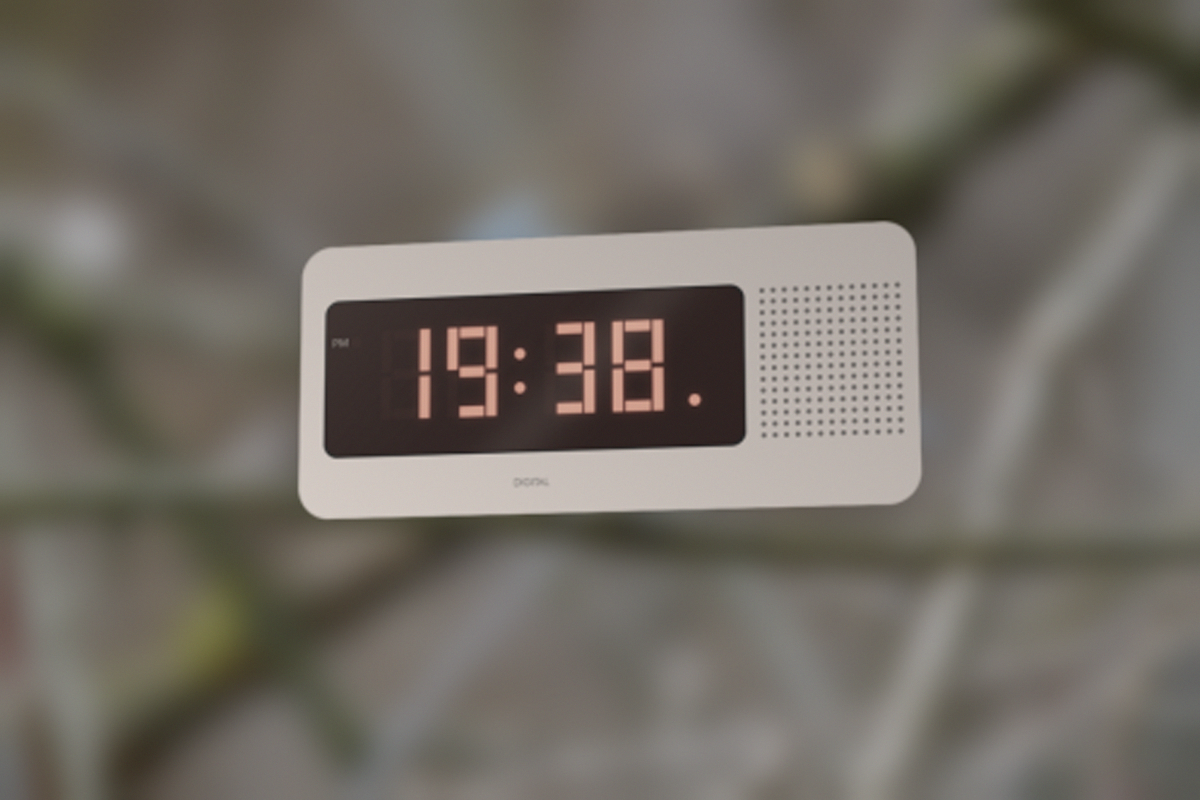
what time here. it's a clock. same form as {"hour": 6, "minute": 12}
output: {"hour": 19, "minute": 38}
